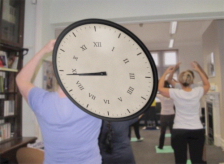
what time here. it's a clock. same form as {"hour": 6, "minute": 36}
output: {"hour": 8, "minute": 44}
